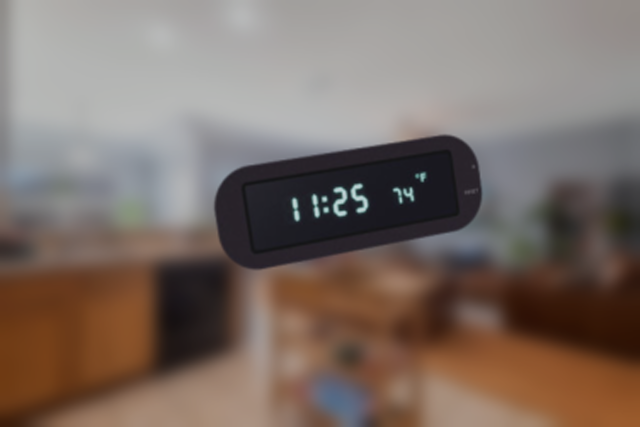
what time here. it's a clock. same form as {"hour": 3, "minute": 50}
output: {"hour": 11, "minute": 25}
